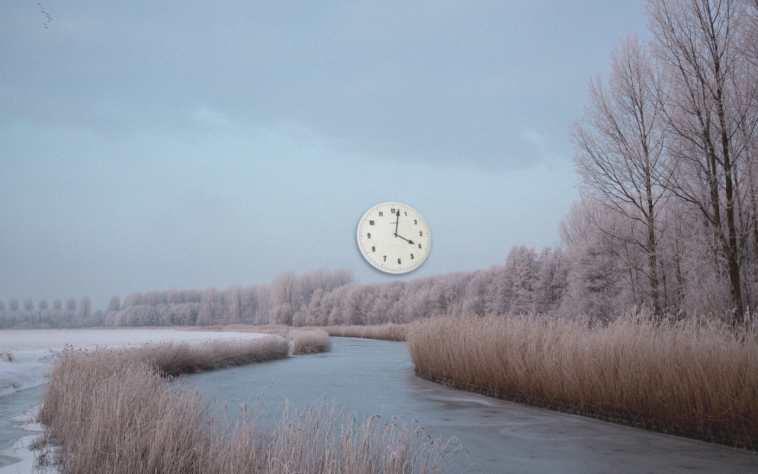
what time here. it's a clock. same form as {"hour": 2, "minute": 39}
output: {"hour": 4, "minute": 2}
